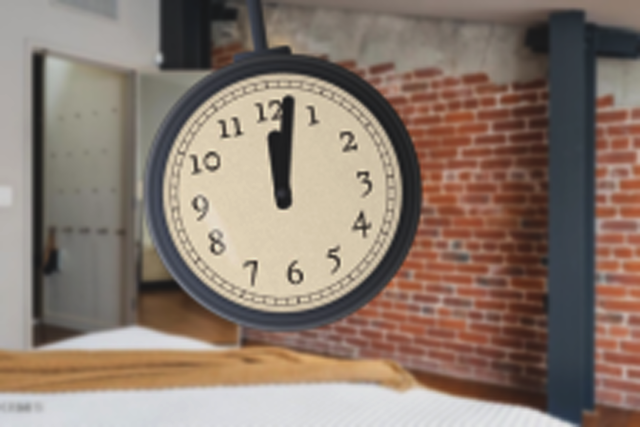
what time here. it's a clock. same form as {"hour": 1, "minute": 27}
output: {"hour": 12, "minute": 2}
